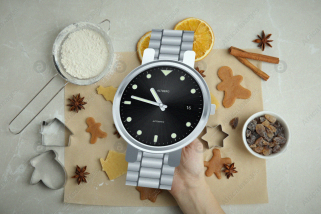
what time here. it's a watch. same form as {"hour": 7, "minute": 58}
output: {"hour": 10, "minute": 47}
